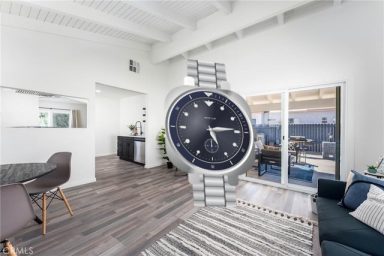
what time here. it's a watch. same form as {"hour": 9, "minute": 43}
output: {"hour": 5, "minute": 14}
